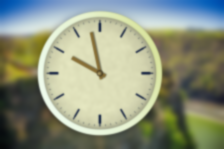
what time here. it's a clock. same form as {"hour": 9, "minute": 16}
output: {"hour": 9, "minute": 58}
